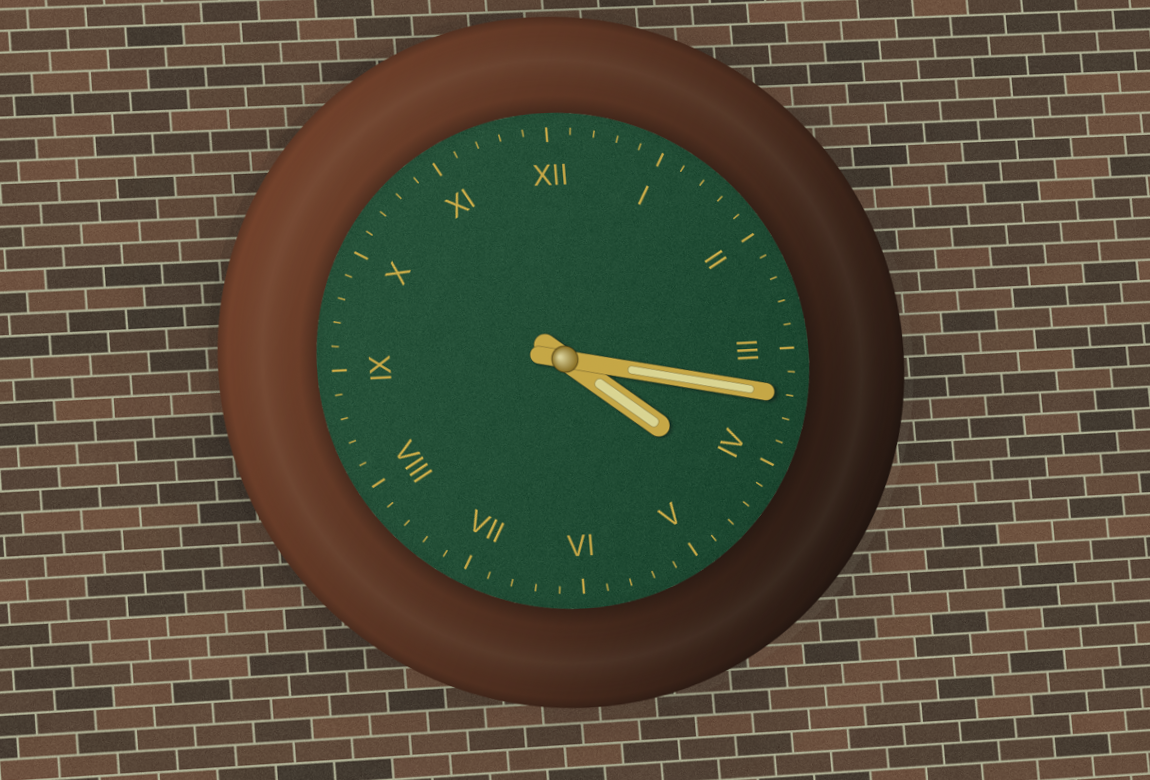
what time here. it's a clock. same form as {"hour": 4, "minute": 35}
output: {"hour": 4, "minute": 17}
